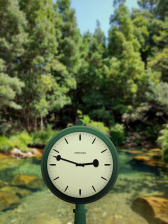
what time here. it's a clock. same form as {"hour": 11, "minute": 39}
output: {"hour": 2, "minute": 48}
